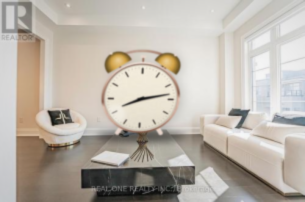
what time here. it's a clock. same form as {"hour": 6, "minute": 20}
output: {"hour": 8, "minute": 13}
